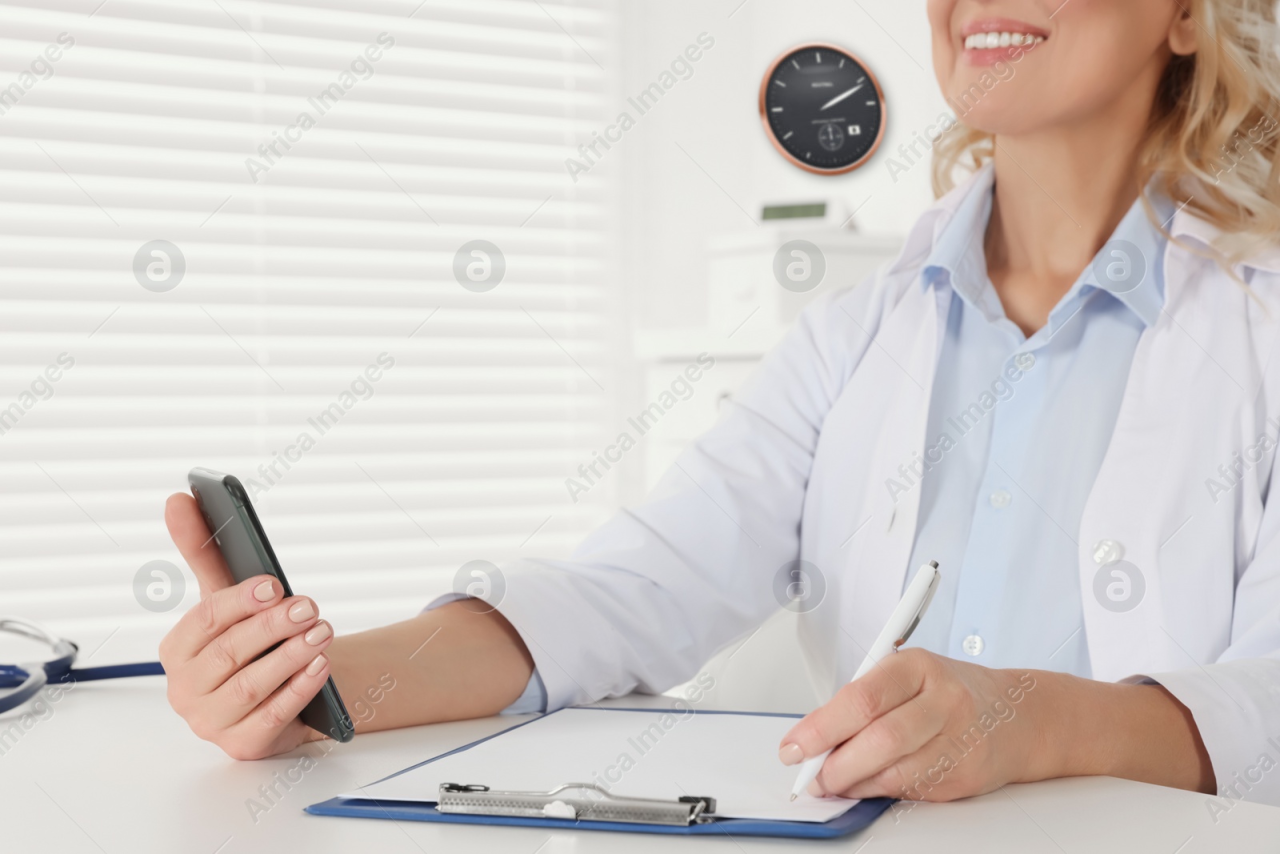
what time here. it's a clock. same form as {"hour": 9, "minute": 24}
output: {"hour": 2, "minute": 11}
